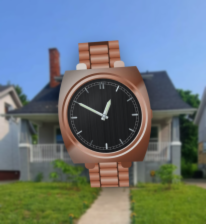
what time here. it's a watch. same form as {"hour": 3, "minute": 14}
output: {"hour": 12, "minute": 50}
